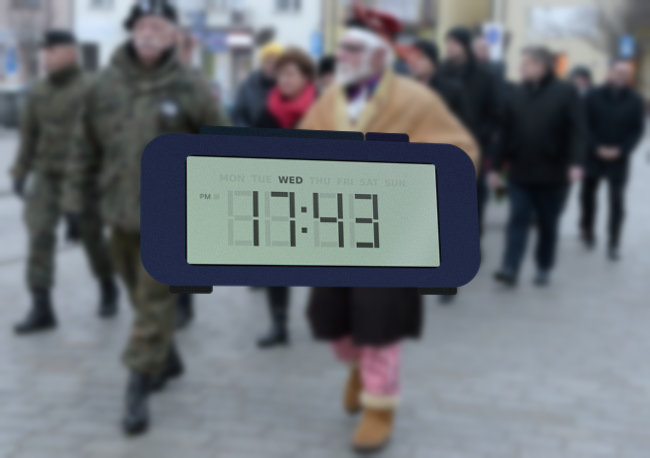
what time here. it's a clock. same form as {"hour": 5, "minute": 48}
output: {"hour": 17, "minute": 43}
